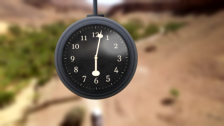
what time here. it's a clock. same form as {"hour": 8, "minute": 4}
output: {"hour": 6, "minute": 2}
